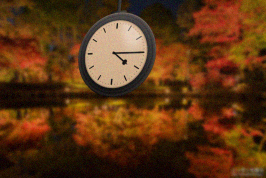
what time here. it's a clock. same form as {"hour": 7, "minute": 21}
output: {"hour": 4, "minute": 15}
